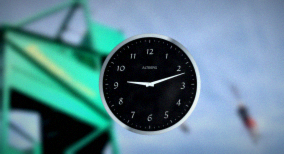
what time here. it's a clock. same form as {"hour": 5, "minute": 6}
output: {"hour": 9, "minute": 12}
